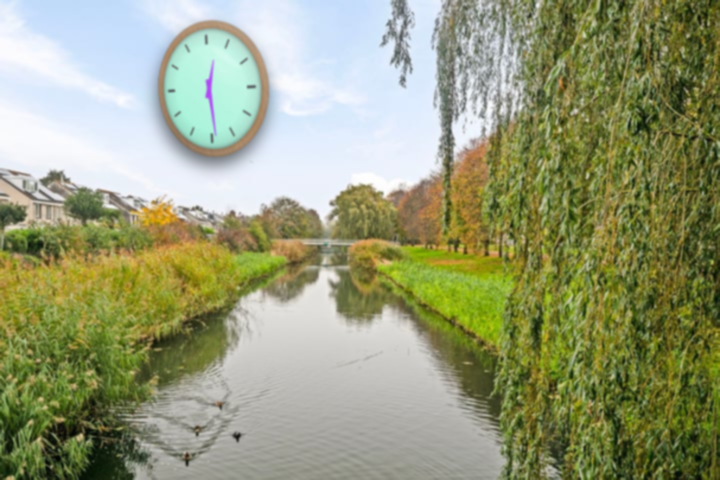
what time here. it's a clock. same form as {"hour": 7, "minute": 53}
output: {"hour": 12, "minute": 29}
